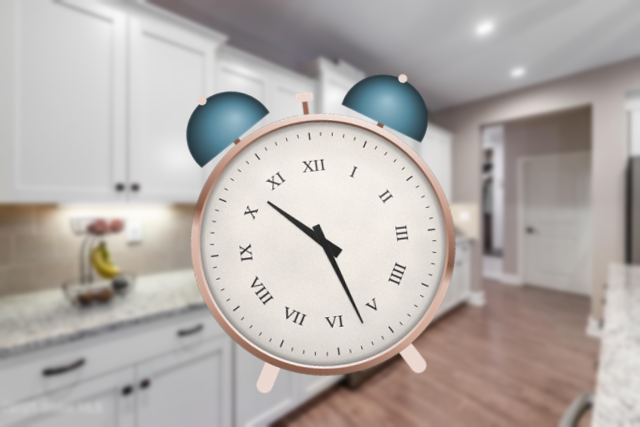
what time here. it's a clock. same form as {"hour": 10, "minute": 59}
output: {"hour": 10, "minute": 27}
